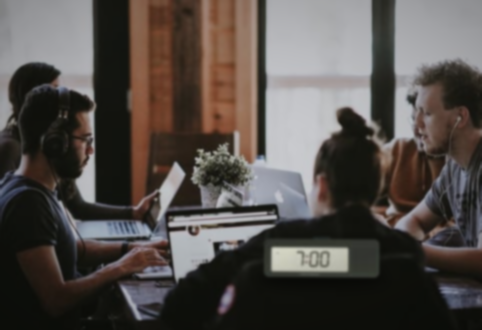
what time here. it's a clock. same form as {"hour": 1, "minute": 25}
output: {"hour": 7, "minute": 0}
